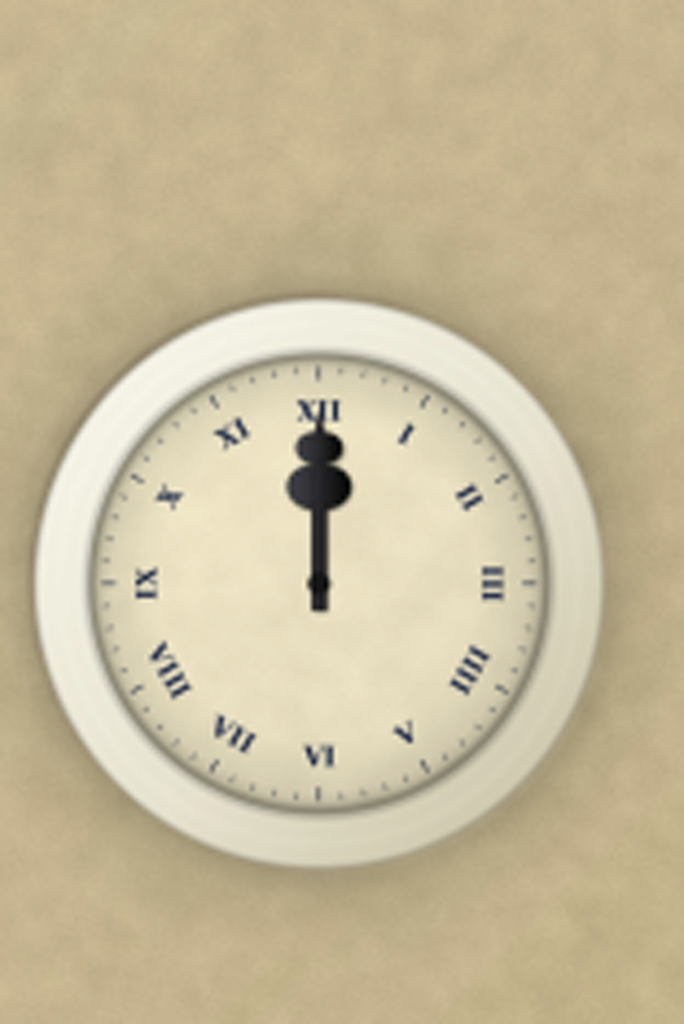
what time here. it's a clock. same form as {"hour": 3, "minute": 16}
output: {"hour": 12, "minute": 0}
